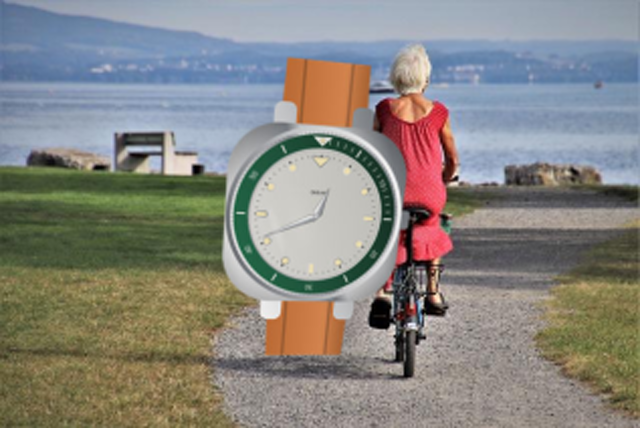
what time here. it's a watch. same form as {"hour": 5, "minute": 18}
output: {"hour": 12, "minute": 41}
